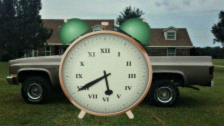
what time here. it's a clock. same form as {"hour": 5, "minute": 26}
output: {"hour": 5, "minute": 40}
